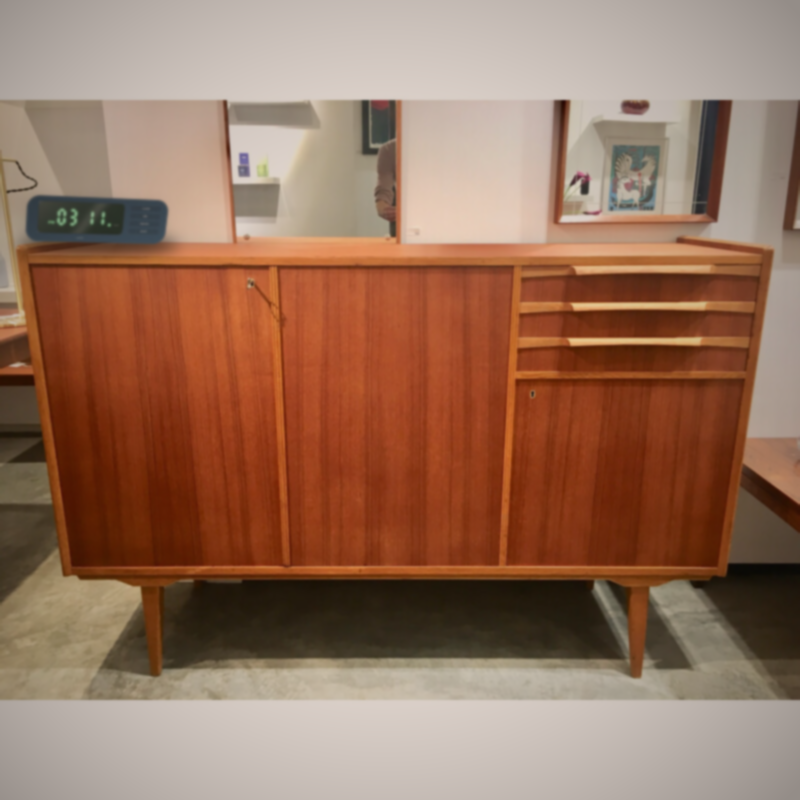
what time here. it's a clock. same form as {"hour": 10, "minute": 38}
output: {"hour": 3, "minute": 11}
